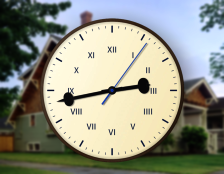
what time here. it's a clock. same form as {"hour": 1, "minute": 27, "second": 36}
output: {"hour": 2, "minute": 43, "second": 6}
